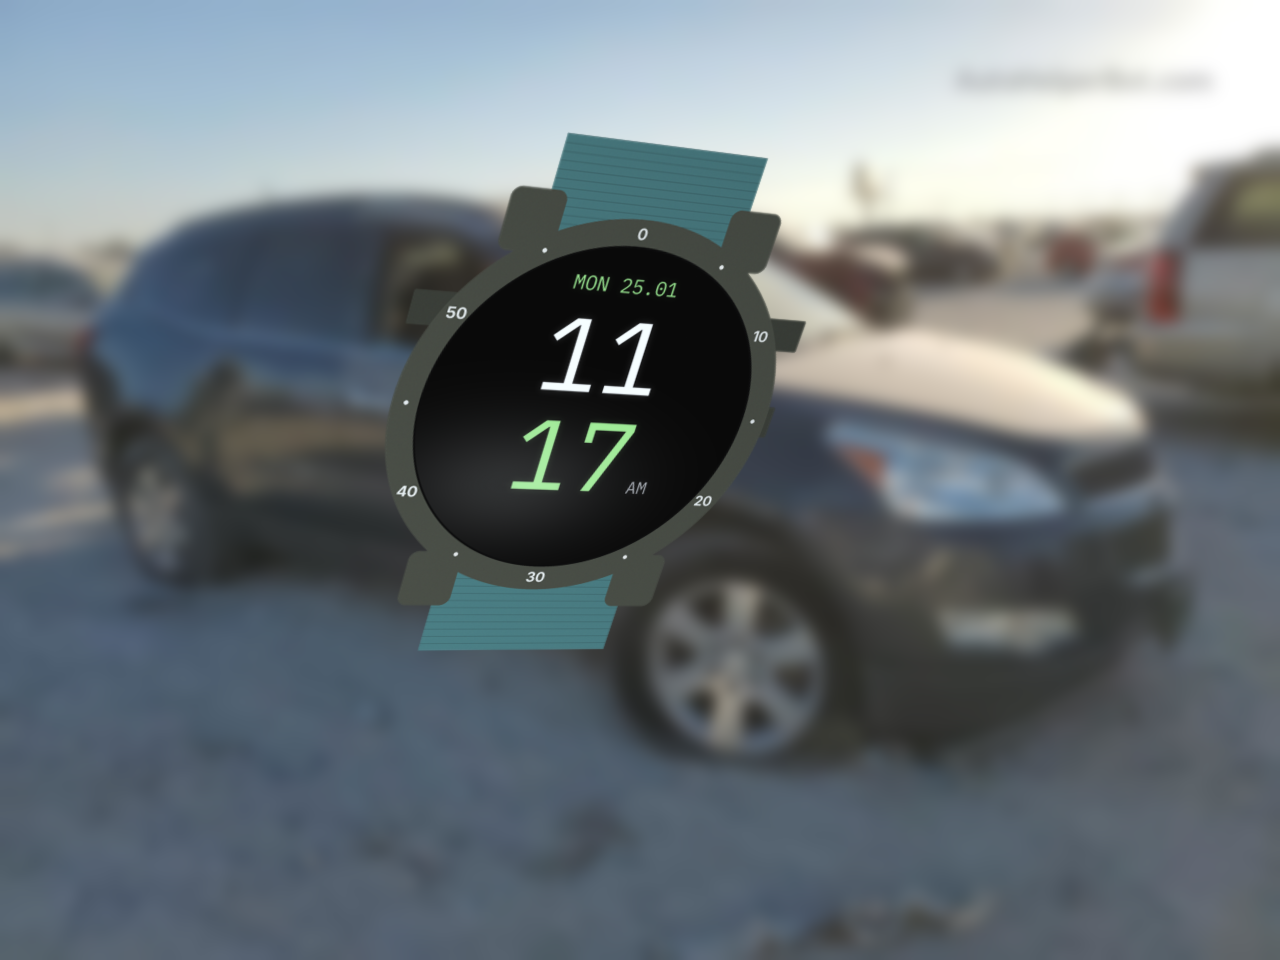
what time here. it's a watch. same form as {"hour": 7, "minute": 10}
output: {"hour": 11, "minute": 17}
